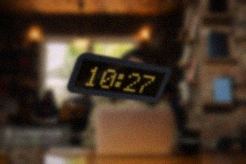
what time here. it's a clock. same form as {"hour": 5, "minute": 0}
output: {"hour": 10, "minute": 27}
